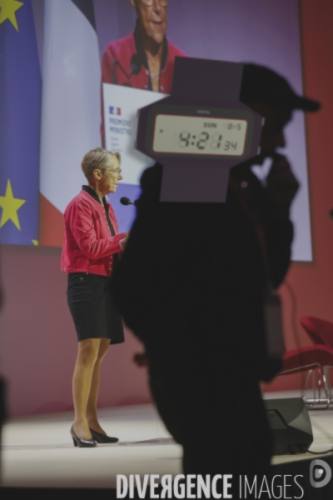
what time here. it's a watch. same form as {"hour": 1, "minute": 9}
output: {"hour": 4, "minute": 21}
